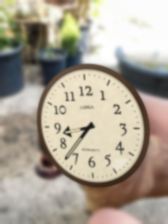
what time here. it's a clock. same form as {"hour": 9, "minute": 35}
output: {"hour": 8, "minute": 37}
